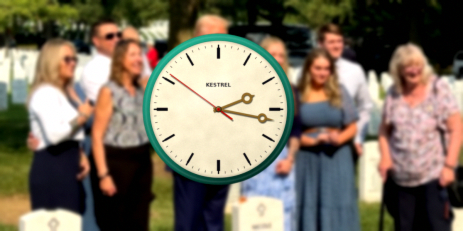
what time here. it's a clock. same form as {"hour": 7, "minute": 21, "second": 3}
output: {"hour": 2, "minute": 16, "second": 51}
